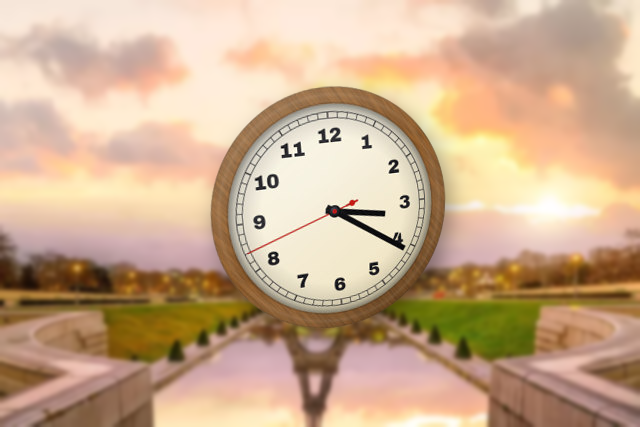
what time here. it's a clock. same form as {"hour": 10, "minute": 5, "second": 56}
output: {"hour": 3, "minute": 20, "second": 42}
